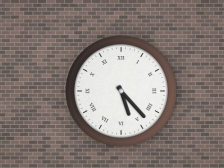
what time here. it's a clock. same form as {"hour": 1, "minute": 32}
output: {"hour": 5, "minute": 23}
